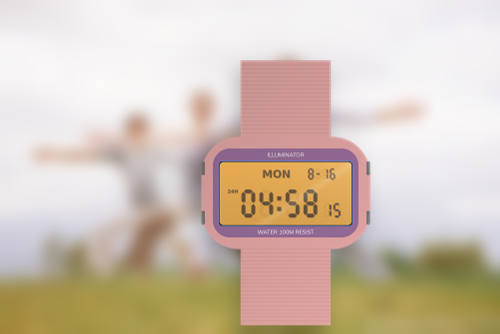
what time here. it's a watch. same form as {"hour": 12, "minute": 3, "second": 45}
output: {"hour": 4, "minute": 58, "second": 15}
